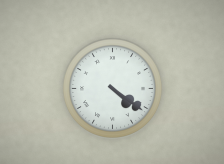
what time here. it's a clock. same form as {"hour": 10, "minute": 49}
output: {"hour": 4, "minute": 21}
